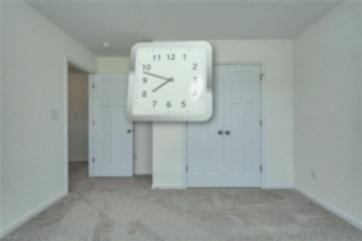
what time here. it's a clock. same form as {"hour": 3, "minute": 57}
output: {"hour": 7, "minute": 48}
